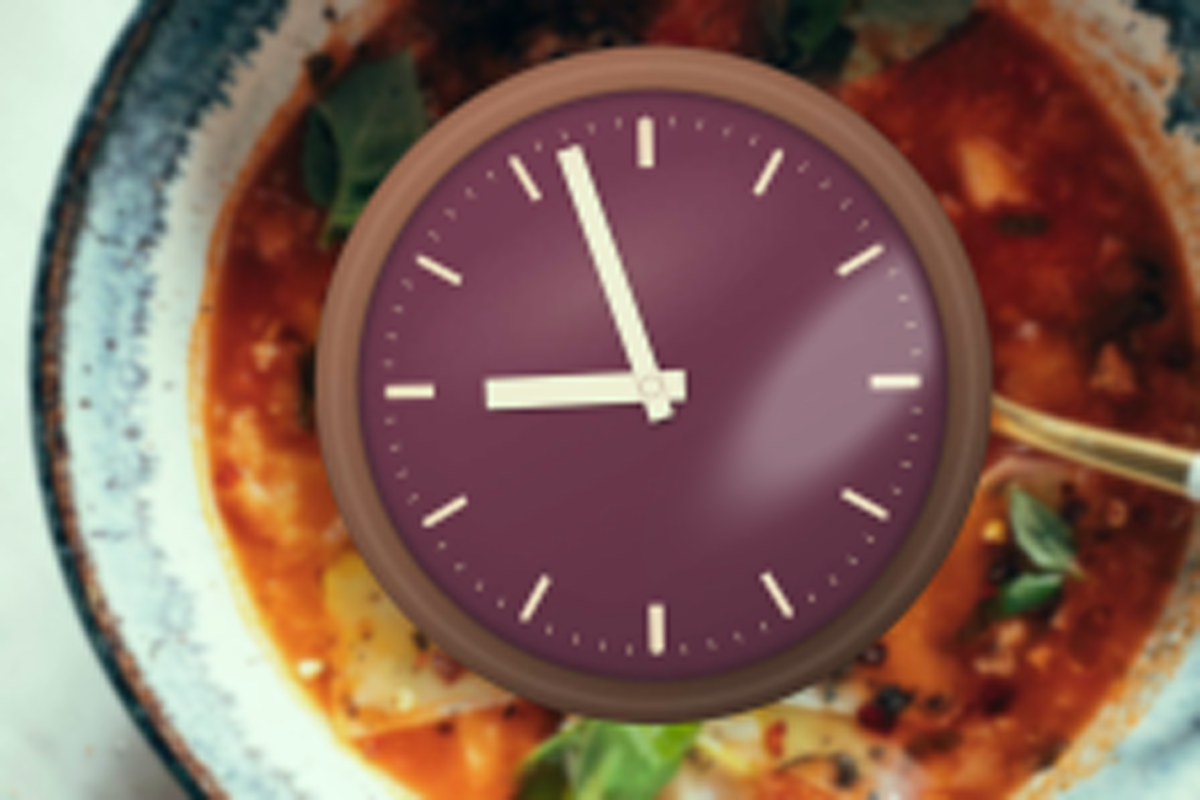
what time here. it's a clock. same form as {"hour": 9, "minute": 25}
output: {"hour": 8, "minute": 57}
